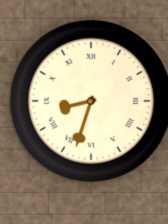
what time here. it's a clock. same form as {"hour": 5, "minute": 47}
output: {"hour": 8, "minute": 33}
